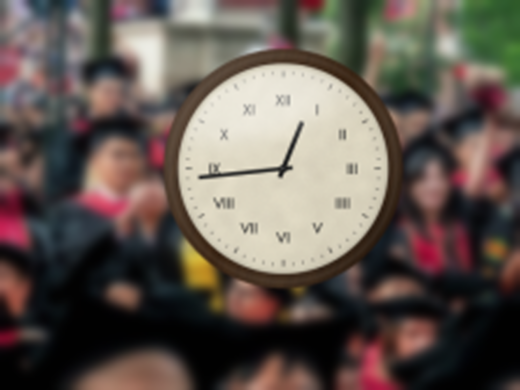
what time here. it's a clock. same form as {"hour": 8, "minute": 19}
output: {"hour": 12, "minute": 44}
